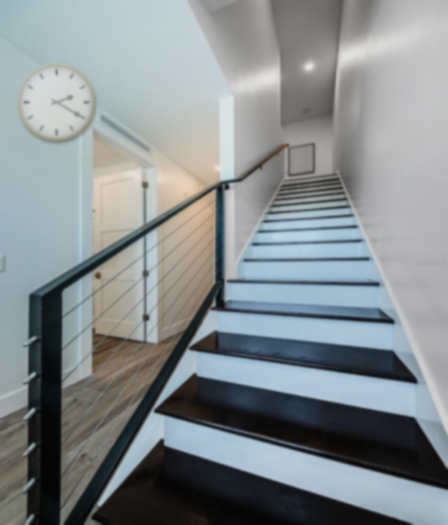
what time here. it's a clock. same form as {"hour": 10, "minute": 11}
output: {"hour": 2, "minute": 20}
